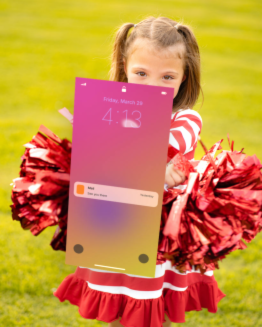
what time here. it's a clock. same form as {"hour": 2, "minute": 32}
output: {"hour": 4, "minute": 13}
